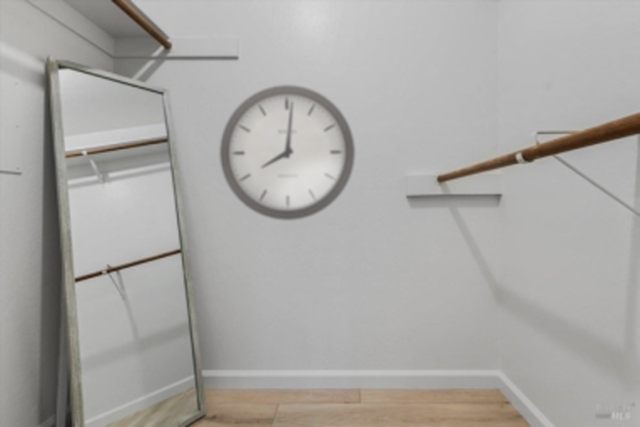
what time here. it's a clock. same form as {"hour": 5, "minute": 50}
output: {"hour": 8, "minute": 1}
